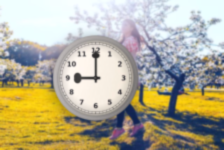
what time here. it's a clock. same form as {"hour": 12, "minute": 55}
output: {"hour": 9, "minute": 0}
